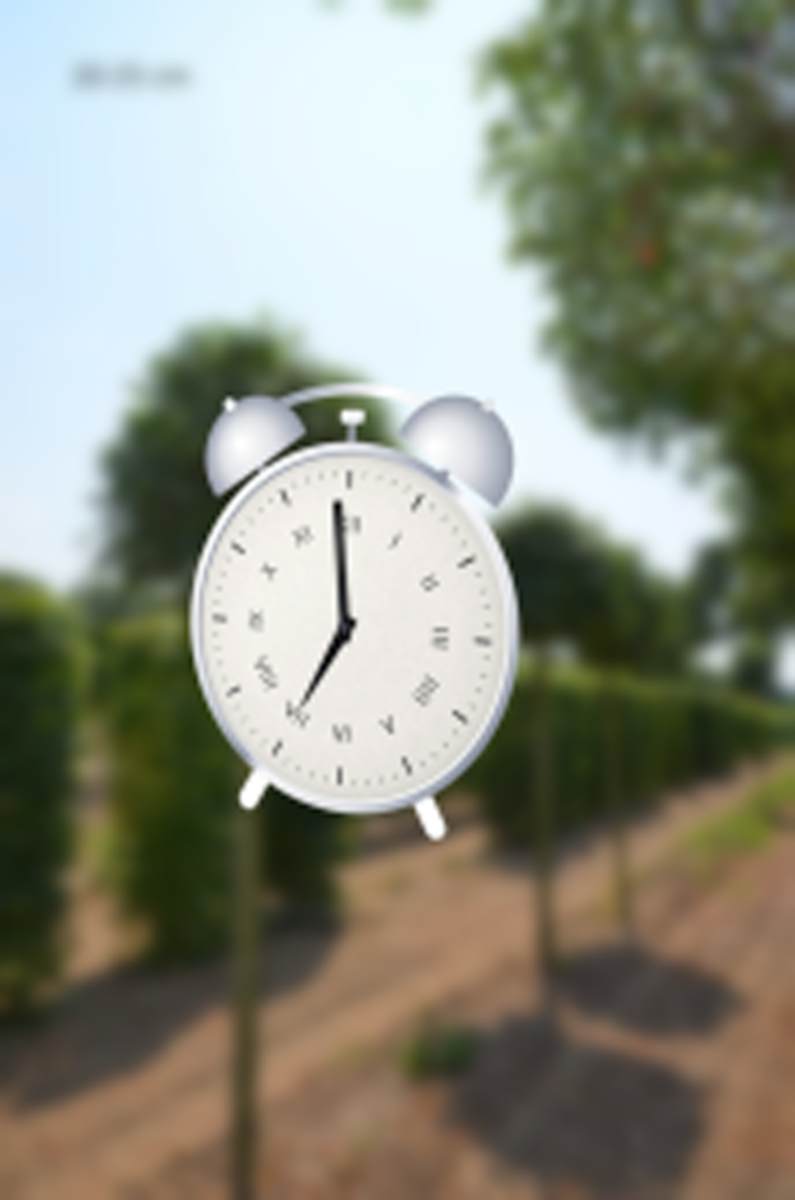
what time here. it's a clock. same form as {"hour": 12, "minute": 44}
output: {"hour": 6, "minute": 59}
